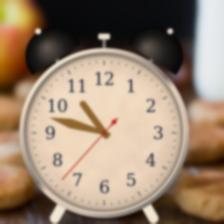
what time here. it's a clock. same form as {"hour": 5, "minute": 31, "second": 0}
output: {"hour": 10, "minute": 47, "second": 37}
